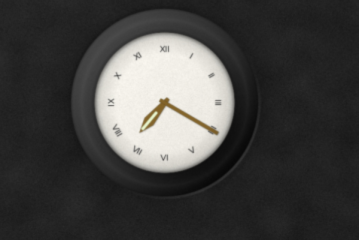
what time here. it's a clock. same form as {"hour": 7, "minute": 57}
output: {"hour": 7, "minute": 20}
